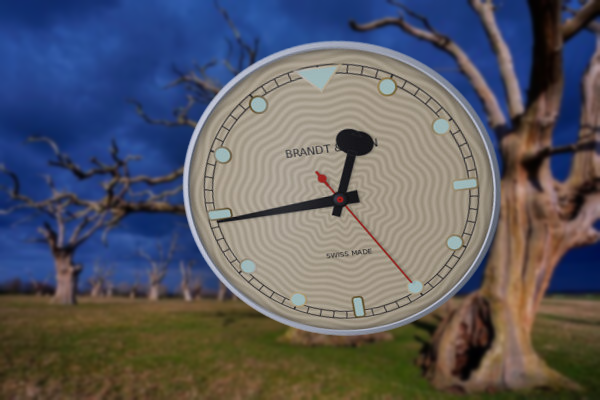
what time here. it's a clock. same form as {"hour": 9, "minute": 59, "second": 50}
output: {"hour": 12, "minute": 44, "second": 25}
